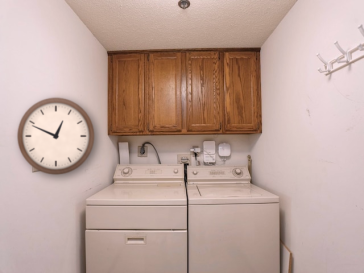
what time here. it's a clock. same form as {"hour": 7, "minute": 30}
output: {"hour": 12, "minute": 49}
